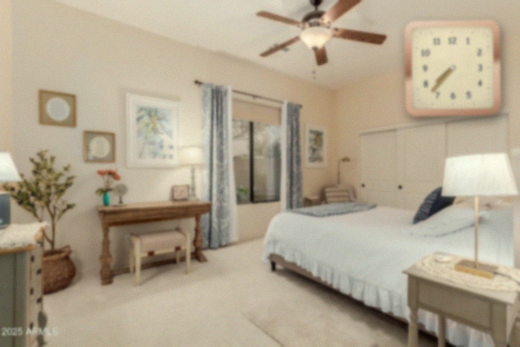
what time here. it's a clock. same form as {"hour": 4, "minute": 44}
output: {"hour": 7, "minute": 37}
